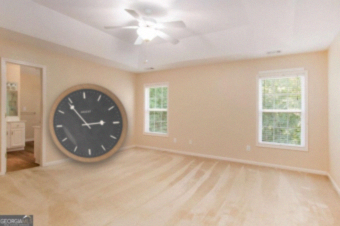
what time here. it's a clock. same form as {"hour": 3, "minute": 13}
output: {"hour": 2, "minute": 54}
